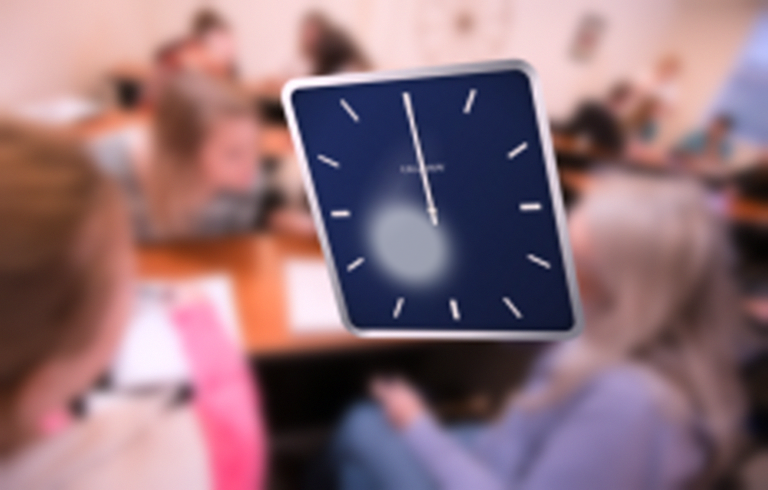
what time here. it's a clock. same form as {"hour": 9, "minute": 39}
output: {"hour": 12, "minute": 0}
